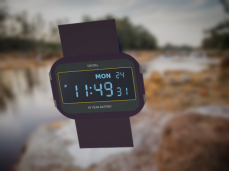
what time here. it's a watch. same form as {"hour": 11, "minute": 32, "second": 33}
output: {"hour": 11, "minute": 49, "second": 31}
